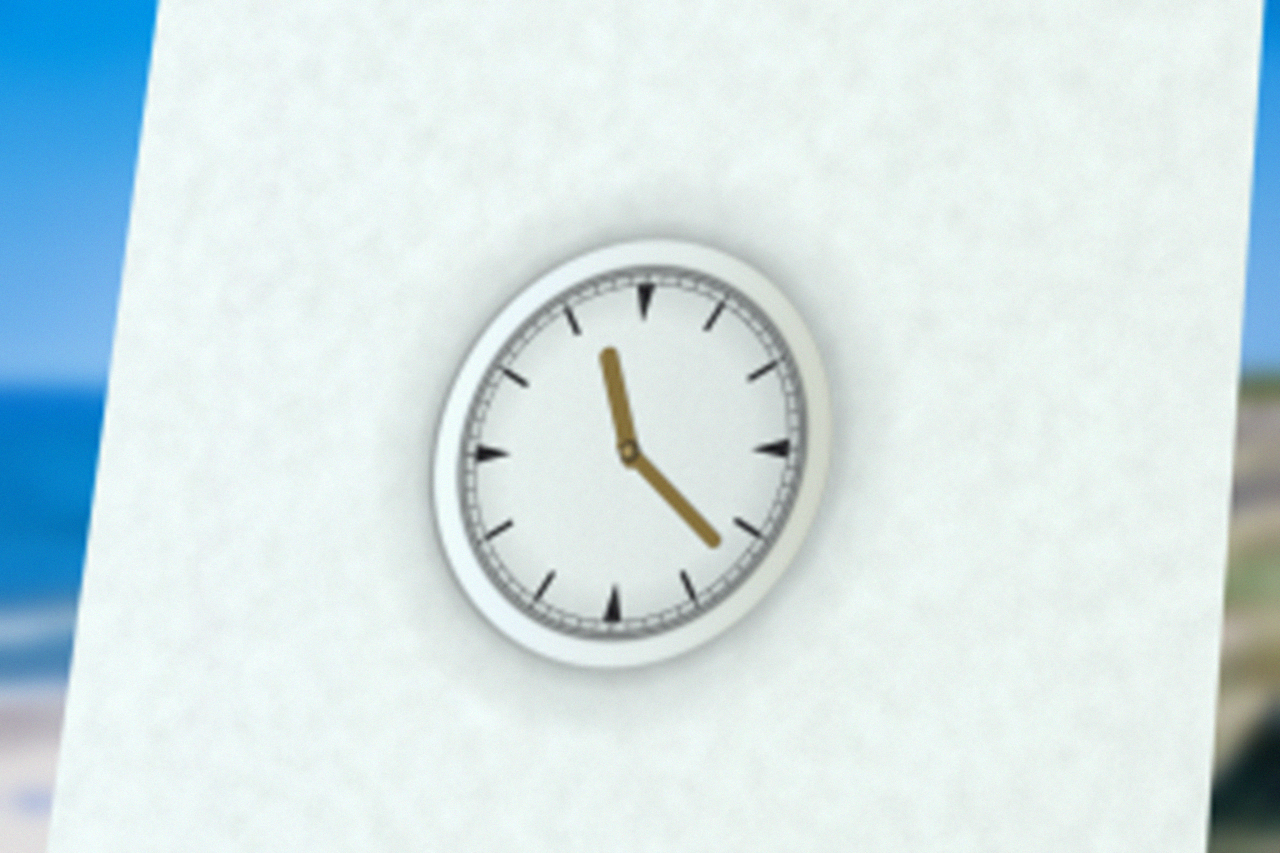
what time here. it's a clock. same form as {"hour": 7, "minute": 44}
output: {"hour": 11, "minute": 22}
